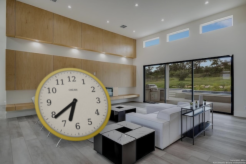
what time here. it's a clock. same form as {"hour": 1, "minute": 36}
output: {"hour": 6, "minute": 39}
